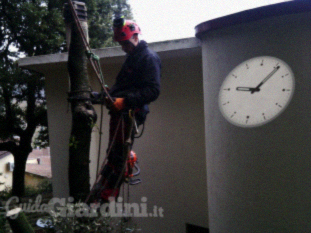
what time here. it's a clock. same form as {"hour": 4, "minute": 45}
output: {"hour": 9, "minute": 6}
